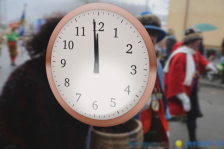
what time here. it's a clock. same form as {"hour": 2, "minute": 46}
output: {"hour": 11, "minute": 59}
